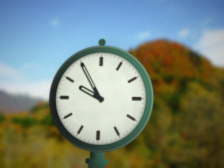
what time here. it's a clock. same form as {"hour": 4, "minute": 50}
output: {"hour": 9, "minute": 55}
